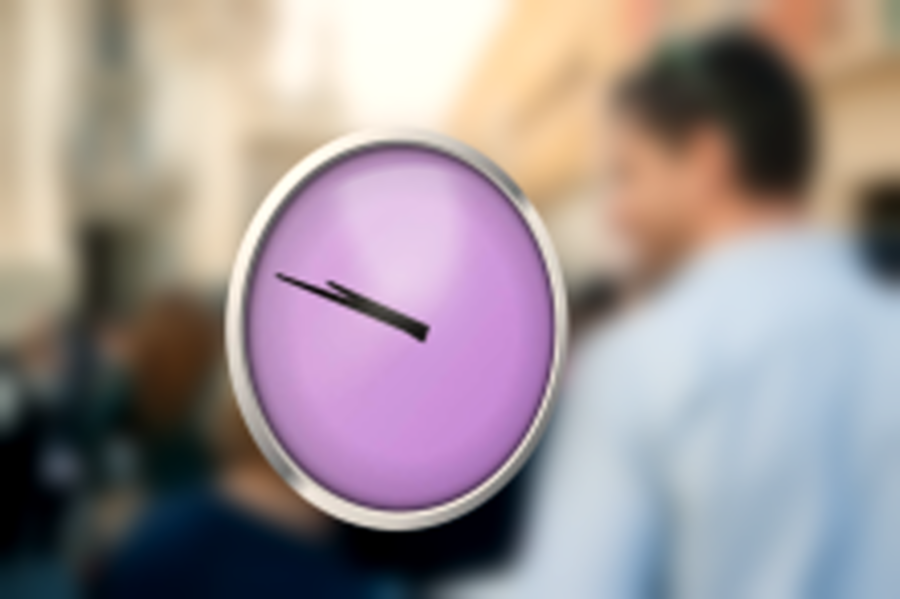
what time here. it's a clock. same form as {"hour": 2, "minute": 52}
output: {"hour": 9, "minute": 48}
